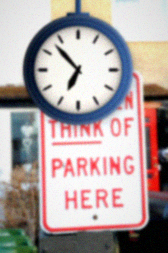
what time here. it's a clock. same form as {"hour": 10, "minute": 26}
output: {"hour": 6, "minute": 53}
